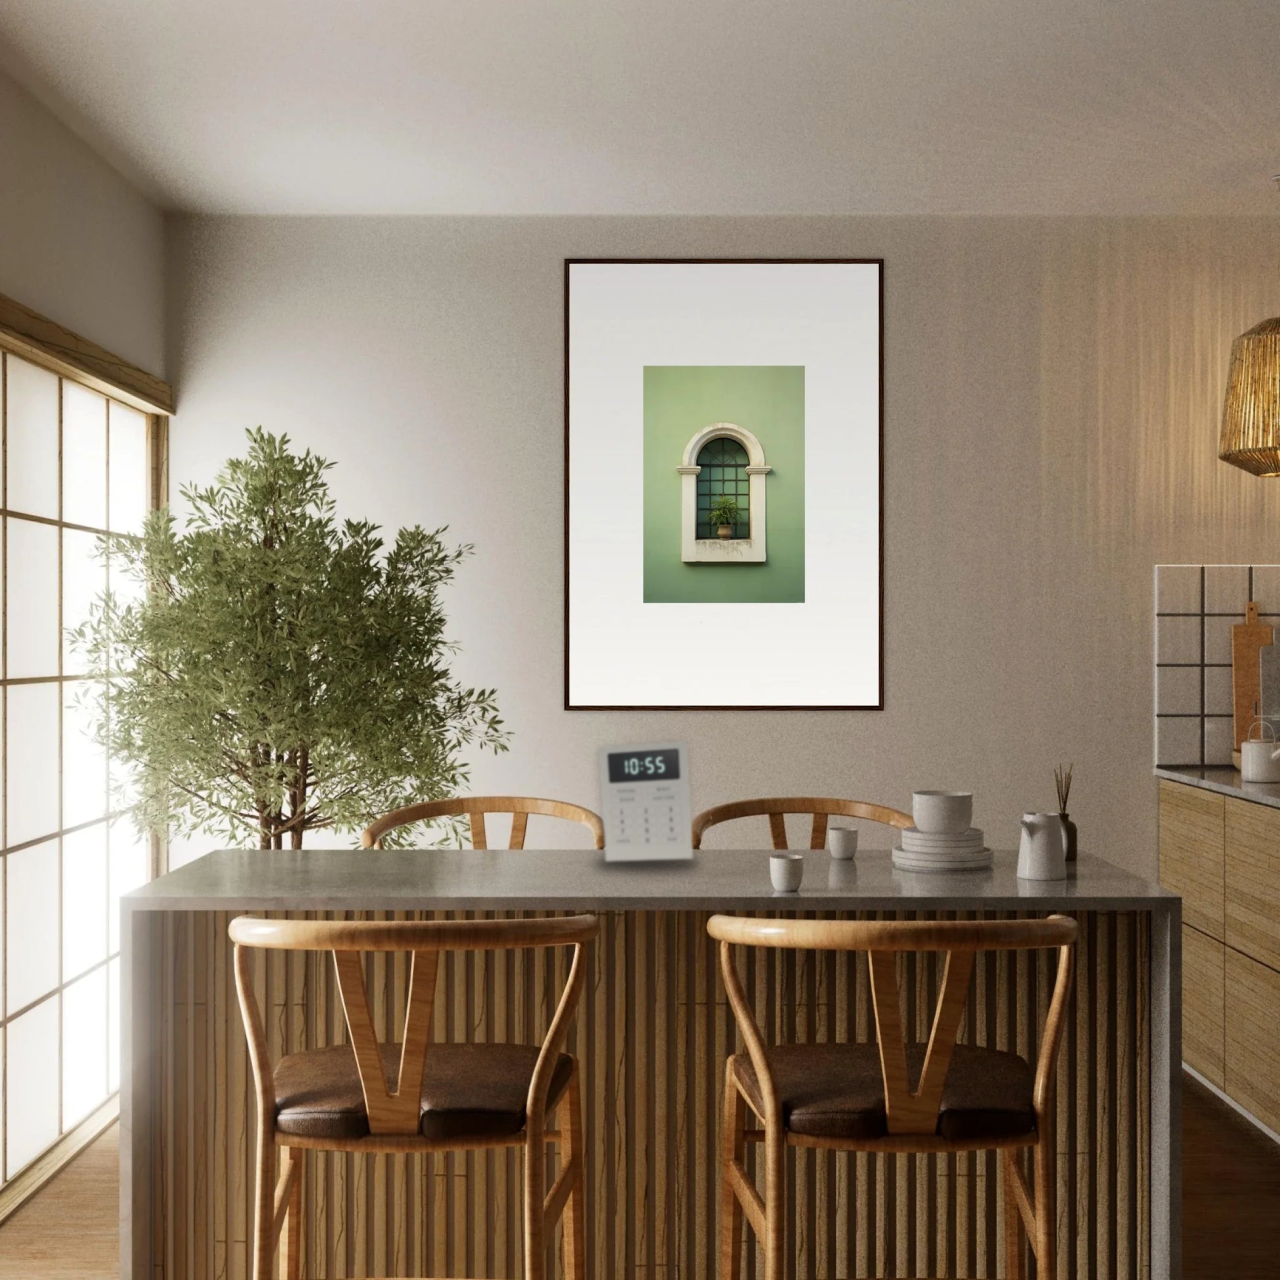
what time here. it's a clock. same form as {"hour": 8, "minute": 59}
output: {"hour": 10, "minute": 55}
